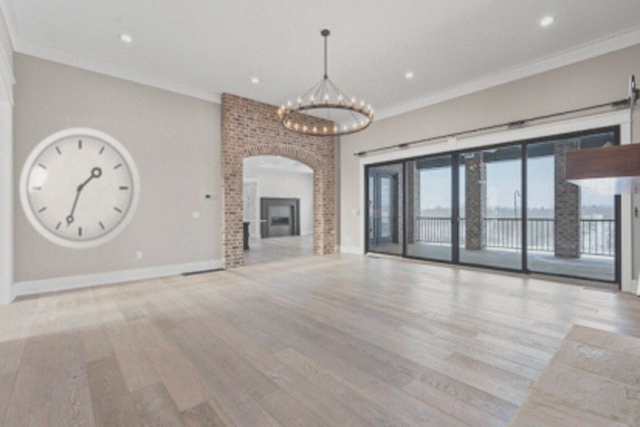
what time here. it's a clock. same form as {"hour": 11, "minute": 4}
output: {"hour": 1, "minute": 33}
